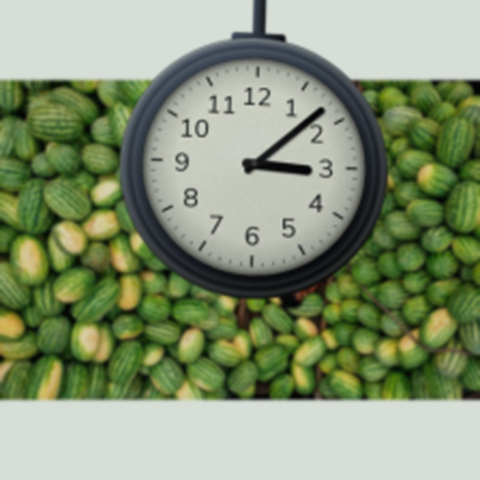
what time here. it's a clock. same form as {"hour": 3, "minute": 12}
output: {"hour": 3, "minute": 8}
